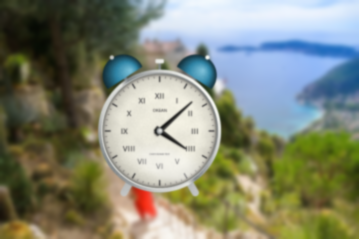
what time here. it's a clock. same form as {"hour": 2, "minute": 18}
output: {"hour": 4, "minute": 8}
